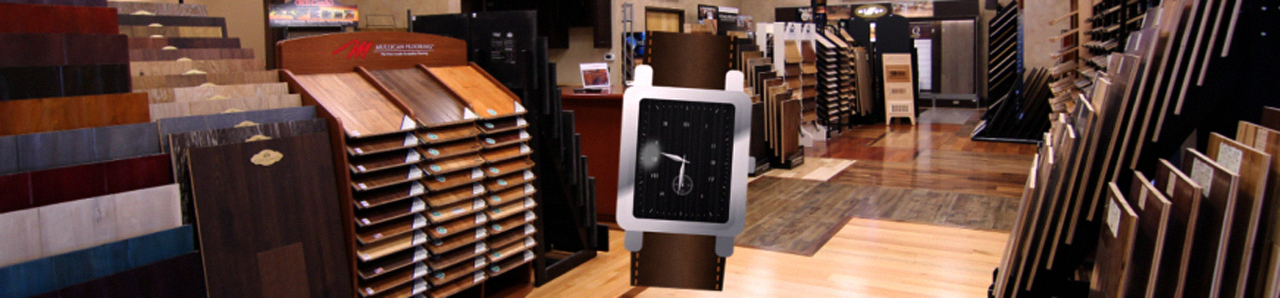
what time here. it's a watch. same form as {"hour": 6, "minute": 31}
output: {"hour": 9, "minute": 31}
